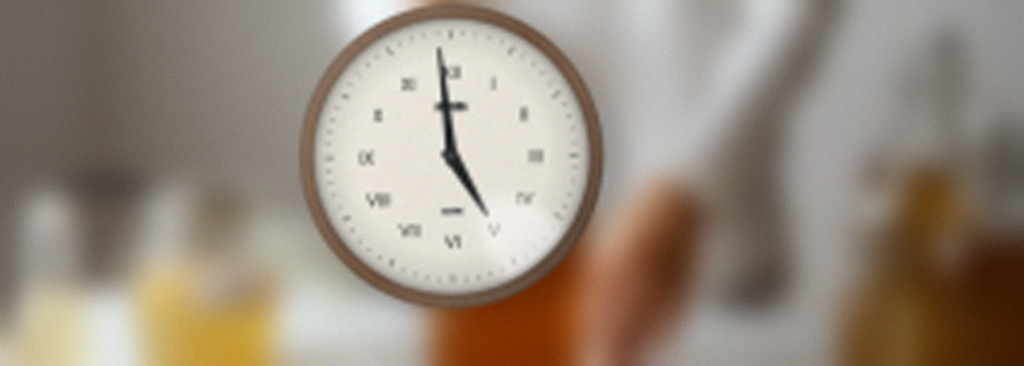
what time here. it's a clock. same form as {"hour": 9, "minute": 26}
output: {"hour": 4, "minute": 59}
